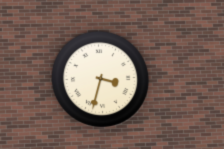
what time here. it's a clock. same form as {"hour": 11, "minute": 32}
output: {"hour": 3, "minute": 33}
